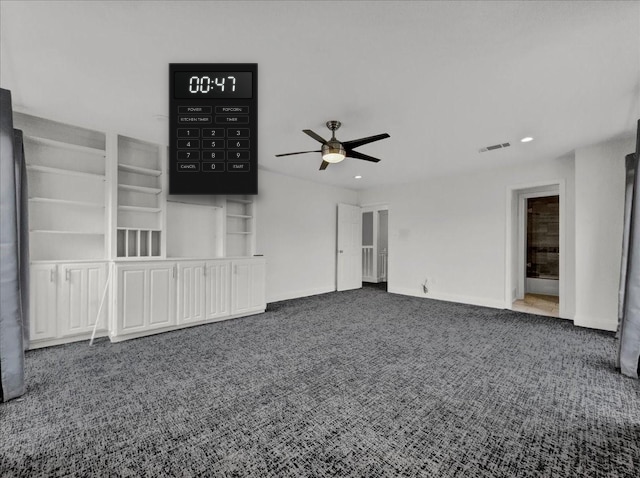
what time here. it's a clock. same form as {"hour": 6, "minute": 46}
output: {"hour": 0, "minute": 47}
